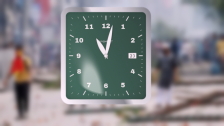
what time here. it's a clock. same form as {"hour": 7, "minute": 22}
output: {"hour": 11, "minute": 2}
